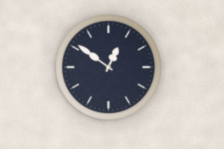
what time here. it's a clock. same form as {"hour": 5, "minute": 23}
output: {"hour": 12, "minute": 51}
